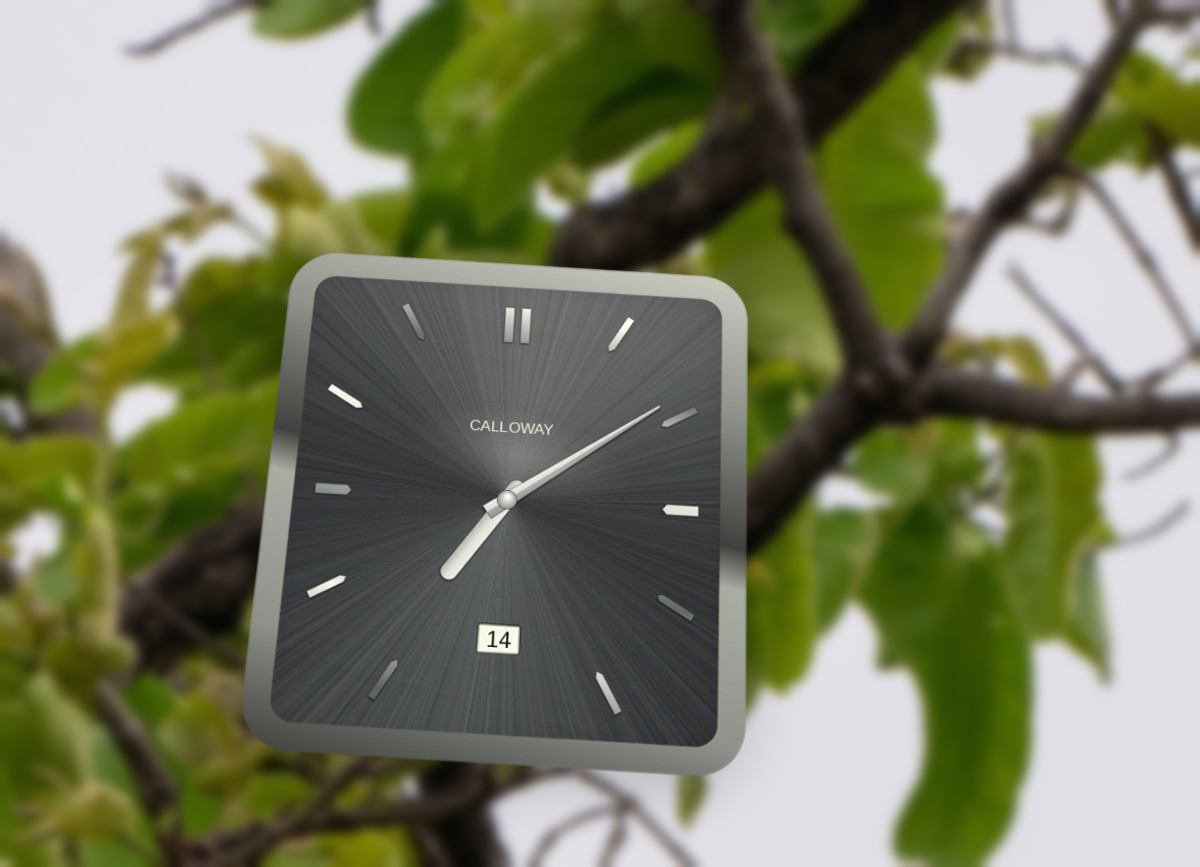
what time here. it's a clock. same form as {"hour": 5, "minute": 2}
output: {"hour": 7, "minute": 9}
